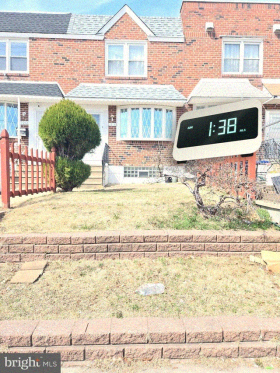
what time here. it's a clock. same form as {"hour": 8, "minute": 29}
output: {"hour": 1, "minute": 38}
